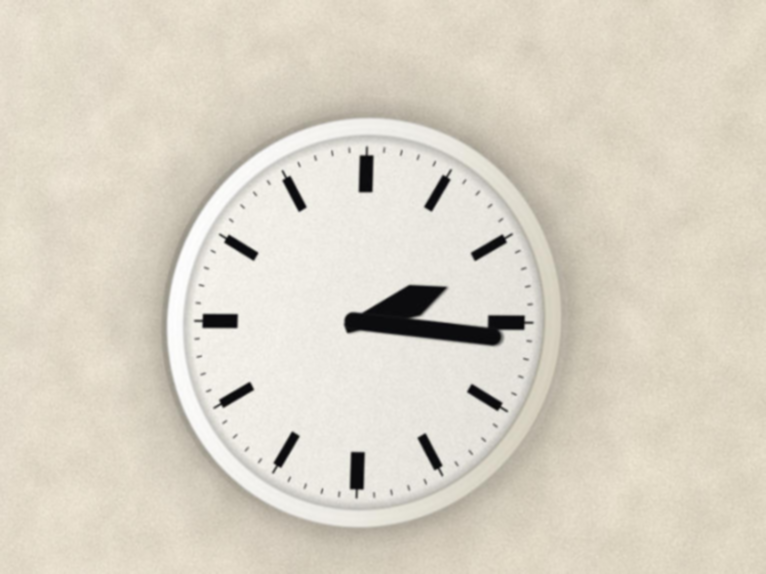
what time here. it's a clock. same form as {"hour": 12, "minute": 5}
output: {"hour": 2, "minute": 16}
